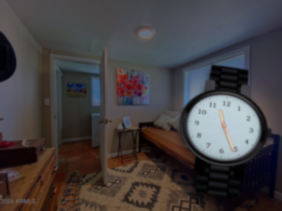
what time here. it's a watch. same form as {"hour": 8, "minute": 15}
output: {"hour": 11, "minute": 26}
